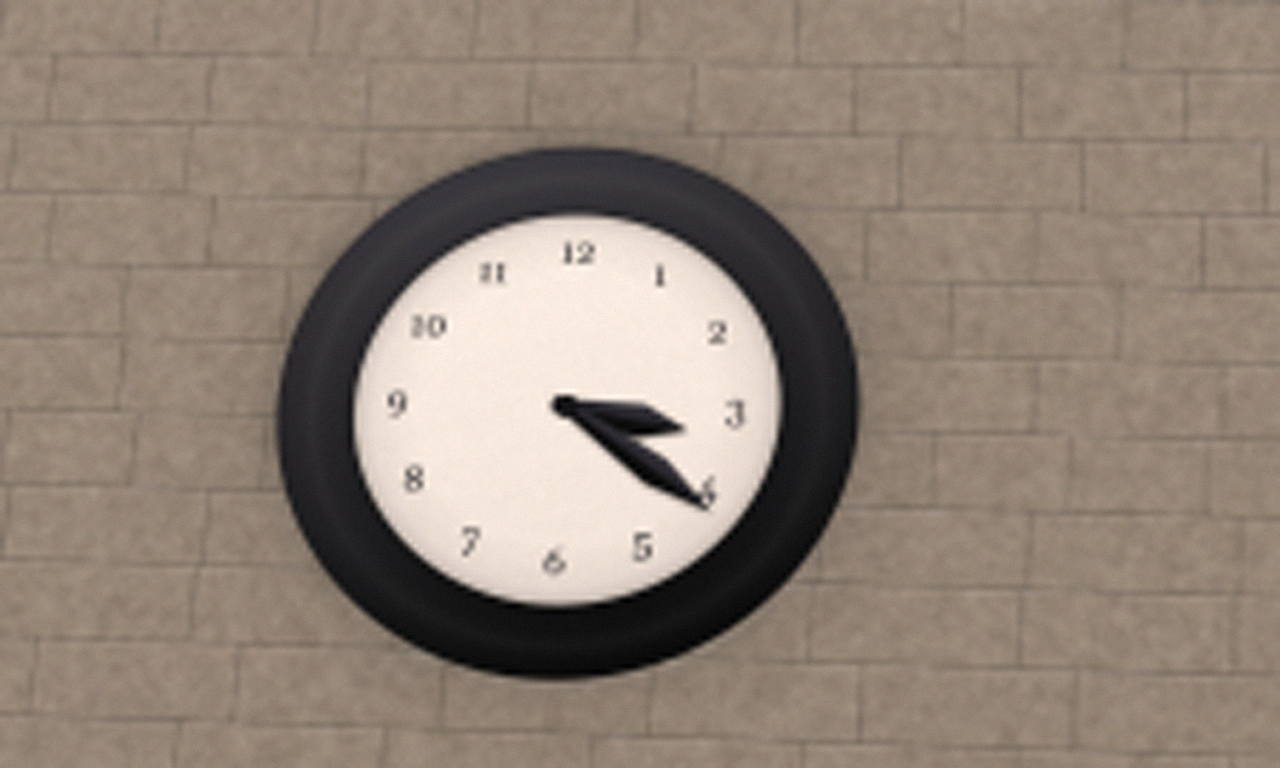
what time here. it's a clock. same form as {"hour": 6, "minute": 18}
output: {"hour": 3, "minute": 21}
